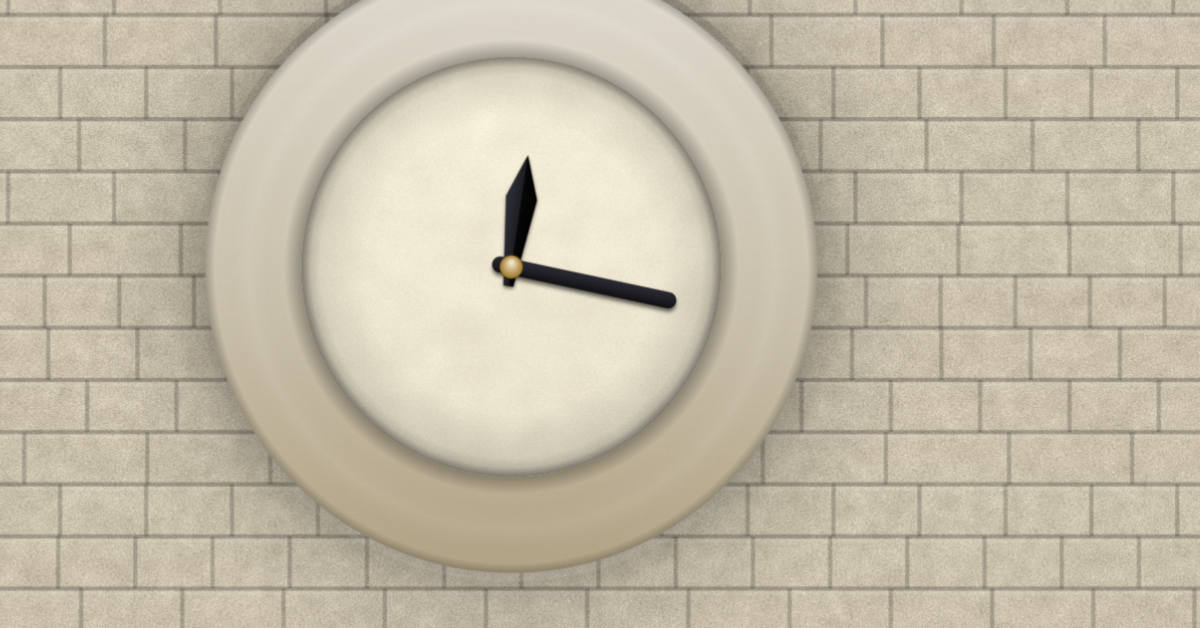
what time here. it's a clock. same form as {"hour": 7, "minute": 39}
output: {"hour": 12, "minute": 17}
